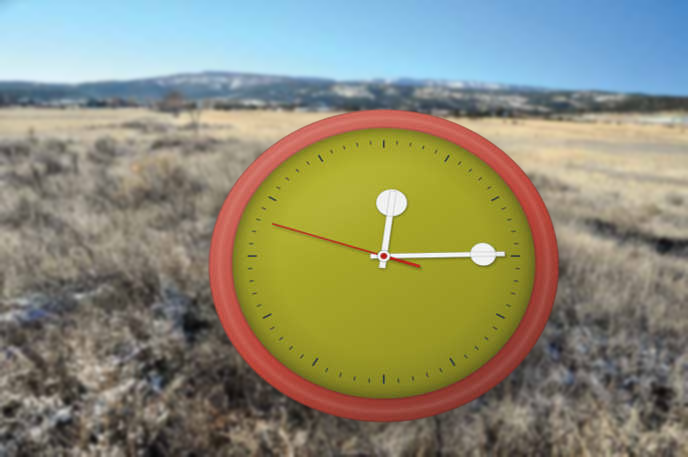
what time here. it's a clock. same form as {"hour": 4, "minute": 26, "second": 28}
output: {"hour": 12, "minute": 14, "second": 48}
